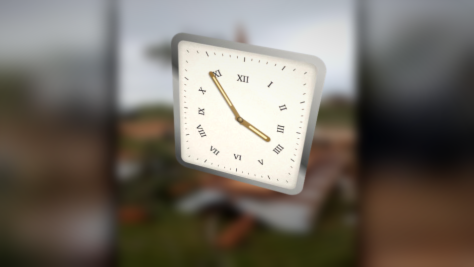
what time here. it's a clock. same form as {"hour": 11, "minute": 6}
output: {"hour": 3, "minute": 54}
